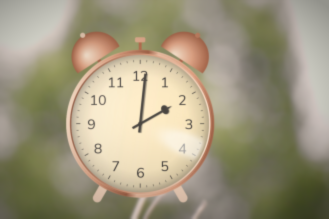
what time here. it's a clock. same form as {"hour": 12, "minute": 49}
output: {"hour": 2, "minute": 1}
